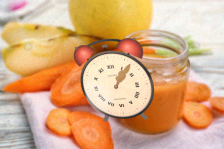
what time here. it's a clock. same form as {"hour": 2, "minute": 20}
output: {"hour": 1, "minute": 7}
